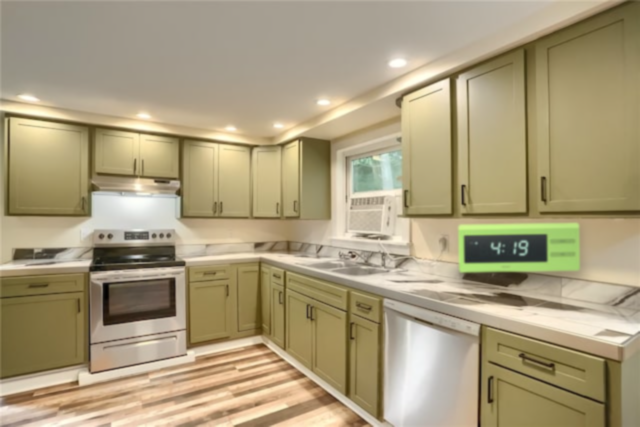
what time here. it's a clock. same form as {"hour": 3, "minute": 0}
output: {"hour": 4, "minute": 19}
